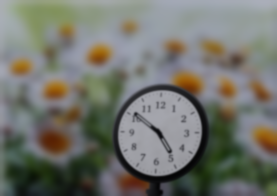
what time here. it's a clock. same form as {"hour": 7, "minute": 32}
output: {"hour": 4, "minute": 51}
